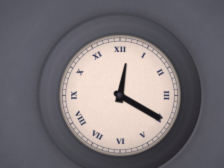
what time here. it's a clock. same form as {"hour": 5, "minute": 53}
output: {"hour": 12, "minute": 20}
